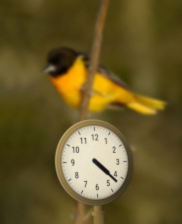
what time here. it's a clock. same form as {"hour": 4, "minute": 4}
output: {"hour": 4, "minute": 22}
